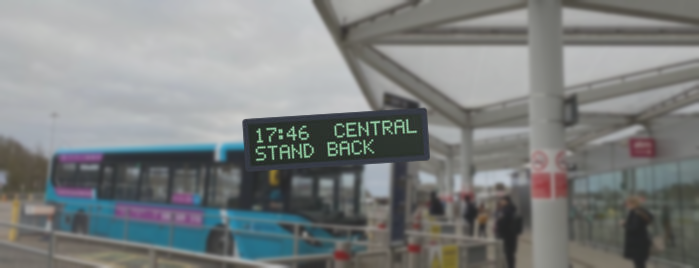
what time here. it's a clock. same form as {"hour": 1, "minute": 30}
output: {"hour": 17, "minute": 46}
